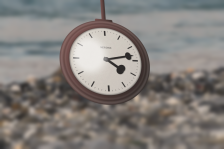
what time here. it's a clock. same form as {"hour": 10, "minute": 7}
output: {"hour": 4, "minute": 13}
